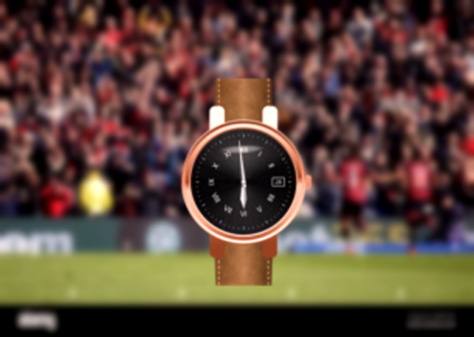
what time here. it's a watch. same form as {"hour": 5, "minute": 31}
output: {"hour": 5, "minute": 59}
